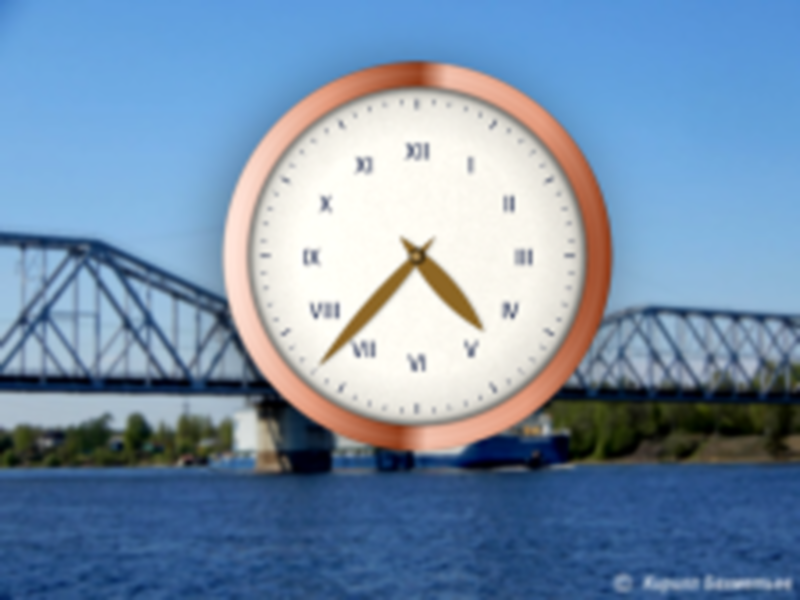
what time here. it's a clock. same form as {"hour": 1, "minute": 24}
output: {"hour": 4, "minute": 37}
